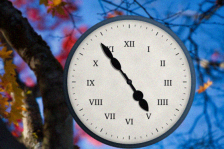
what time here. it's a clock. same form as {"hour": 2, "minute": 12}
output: {"hour": 4, "minute": 54}
